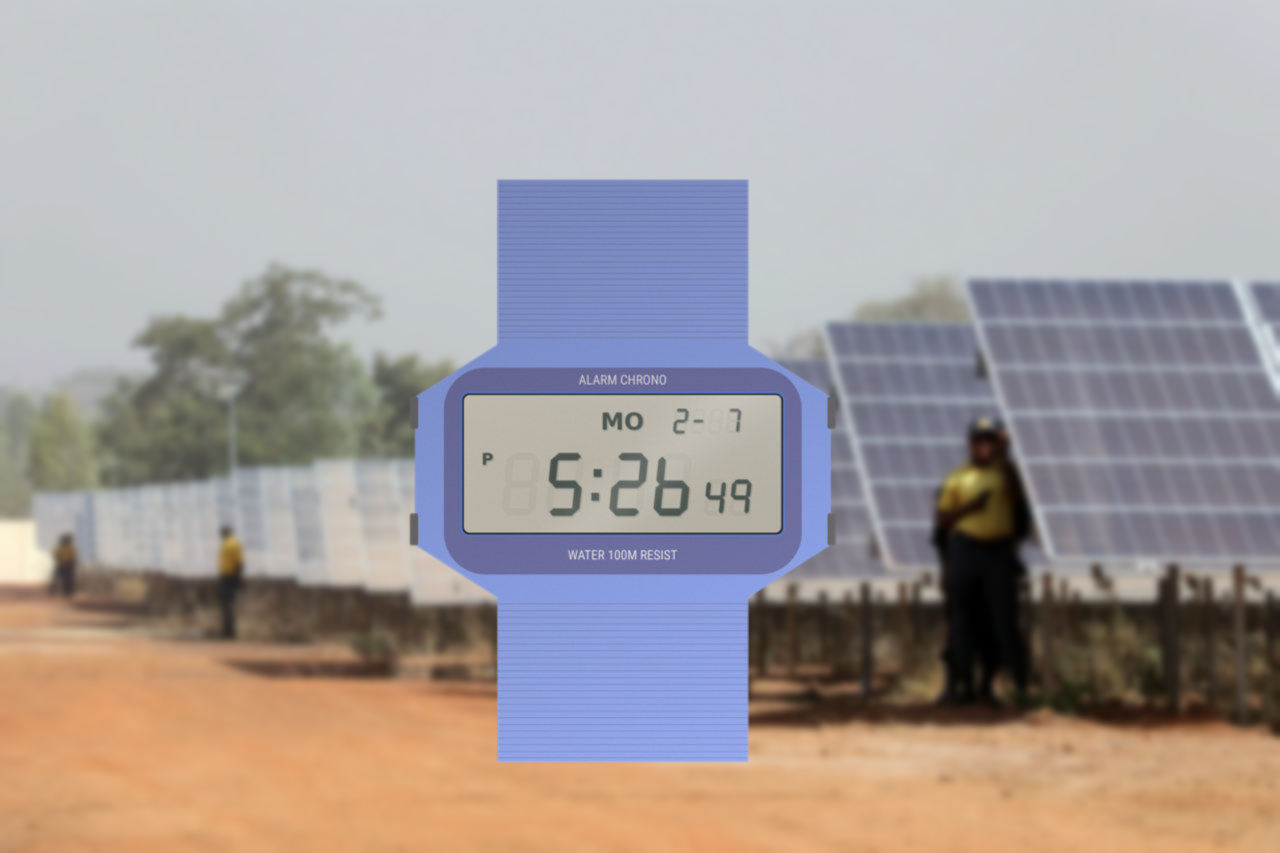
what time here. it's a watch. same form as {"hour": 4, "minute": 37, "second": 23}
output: {"hour": 5, "minute": 26, "second": 49}
